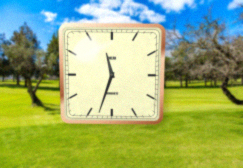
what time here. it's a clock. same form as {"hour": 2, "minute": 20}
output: {"hour": 11, "minute": 33}
